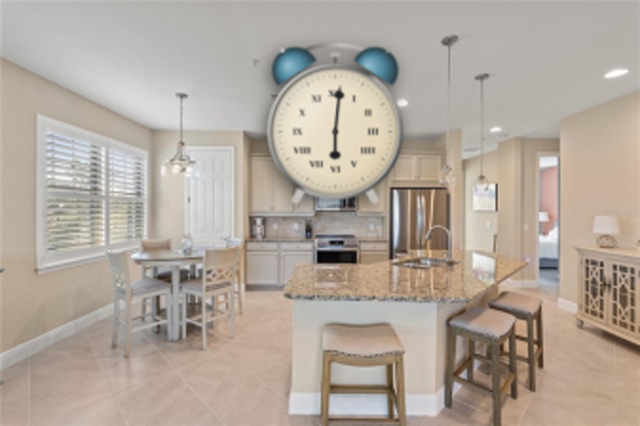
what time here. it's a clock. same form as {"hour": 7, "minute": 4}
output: {"hour": 6, "minute": 1}
